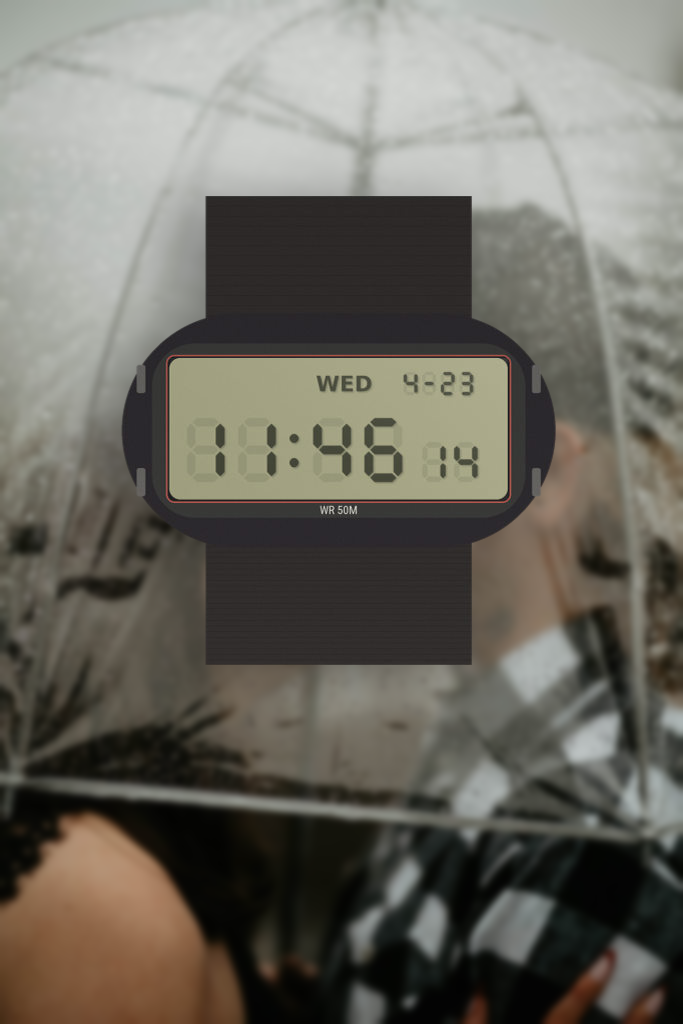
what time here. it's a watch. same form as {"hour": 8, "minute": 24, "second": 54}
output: {"hour": 11, "minute": 46, "second": 14}
